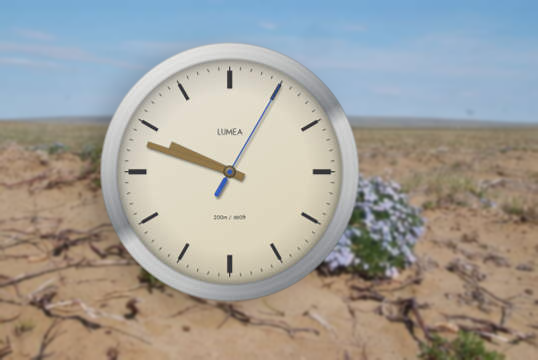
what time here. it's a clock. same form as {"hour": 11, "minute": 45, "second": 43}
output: {"hour": 9, "minute": 48, "second": 5}
